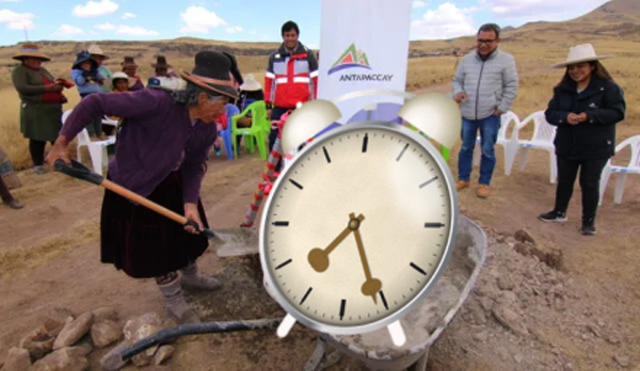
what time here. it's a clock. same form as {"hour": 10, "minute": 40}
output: {"hour": 7, "minute": 26}
